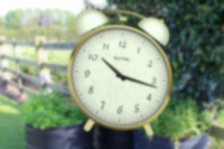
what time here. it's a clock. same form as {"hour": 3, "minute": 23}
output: {"hour": 10, "minute": 17}
